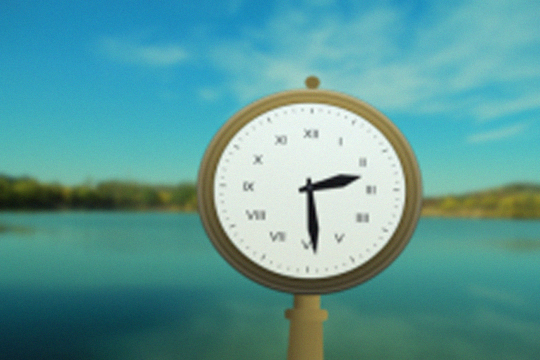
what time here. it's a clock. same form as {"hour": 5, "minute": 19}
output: {"hour": 2, "minute": 29}
